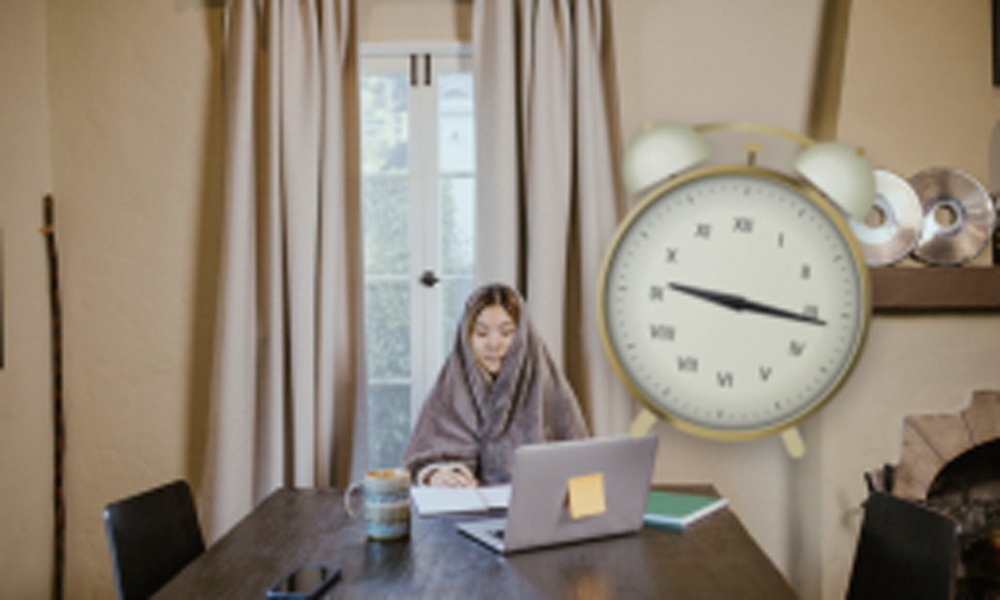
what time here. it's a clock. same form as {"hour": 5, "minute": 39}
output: {"hour": 9, "minute": 16}
